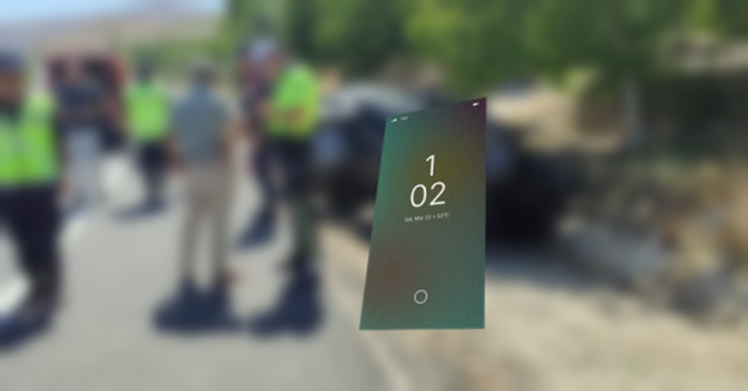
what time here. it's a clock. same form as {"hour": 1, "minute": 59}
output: {"hour": 1, "minute": 2}
